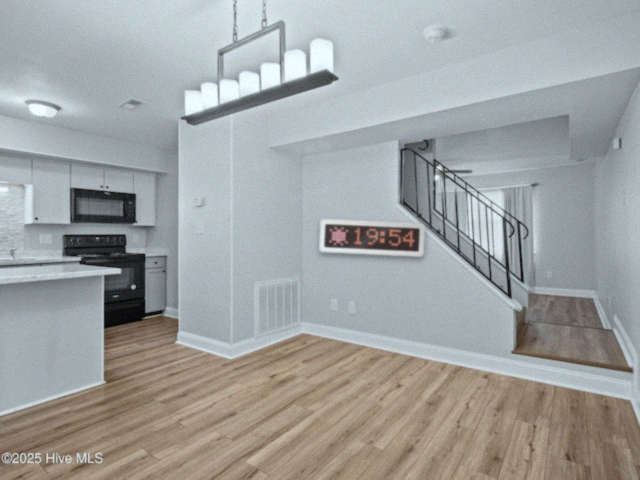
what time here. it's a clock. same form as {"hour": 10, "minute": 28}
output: {"hour": 19, "minute": 54}
